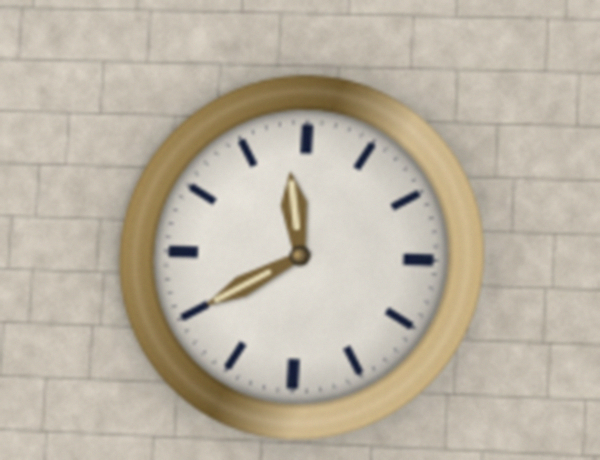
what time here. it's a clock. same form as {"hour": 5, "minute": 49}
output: {"hour": 11, "minute": 40}
